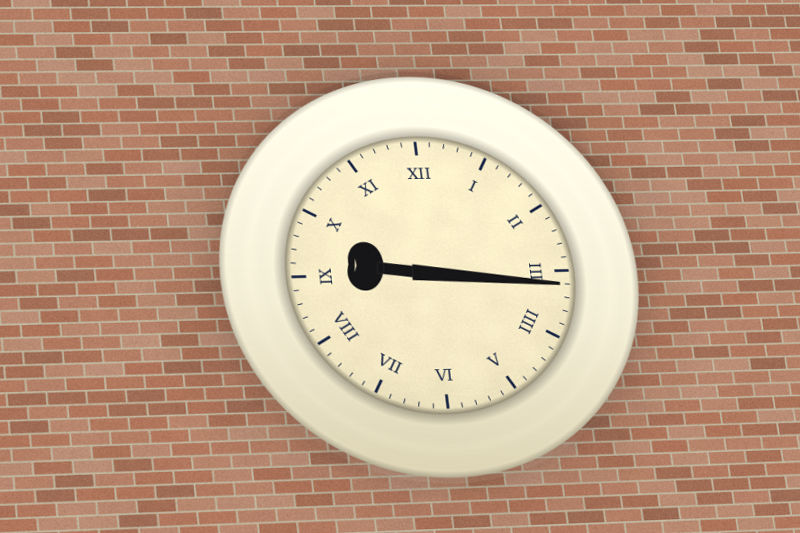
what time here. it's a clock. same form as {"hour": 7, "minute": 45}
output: {"hour": 9, "minute": 16}
